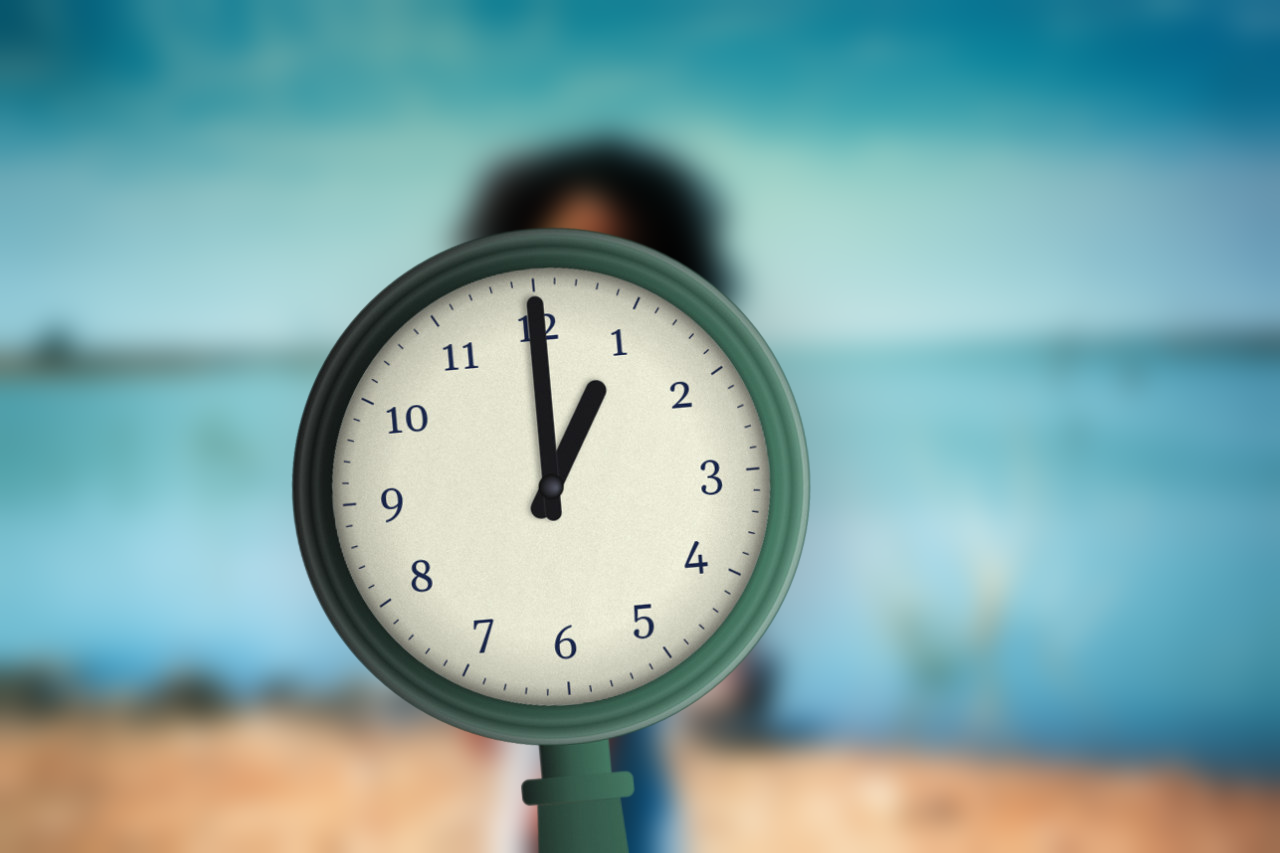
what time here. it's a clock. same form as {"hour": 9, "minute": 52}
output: {"hour": 1, "minute": 0}
